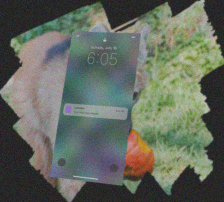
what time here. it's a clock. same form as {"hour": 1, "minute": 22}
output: {"hour": 6, "minute": 5}
